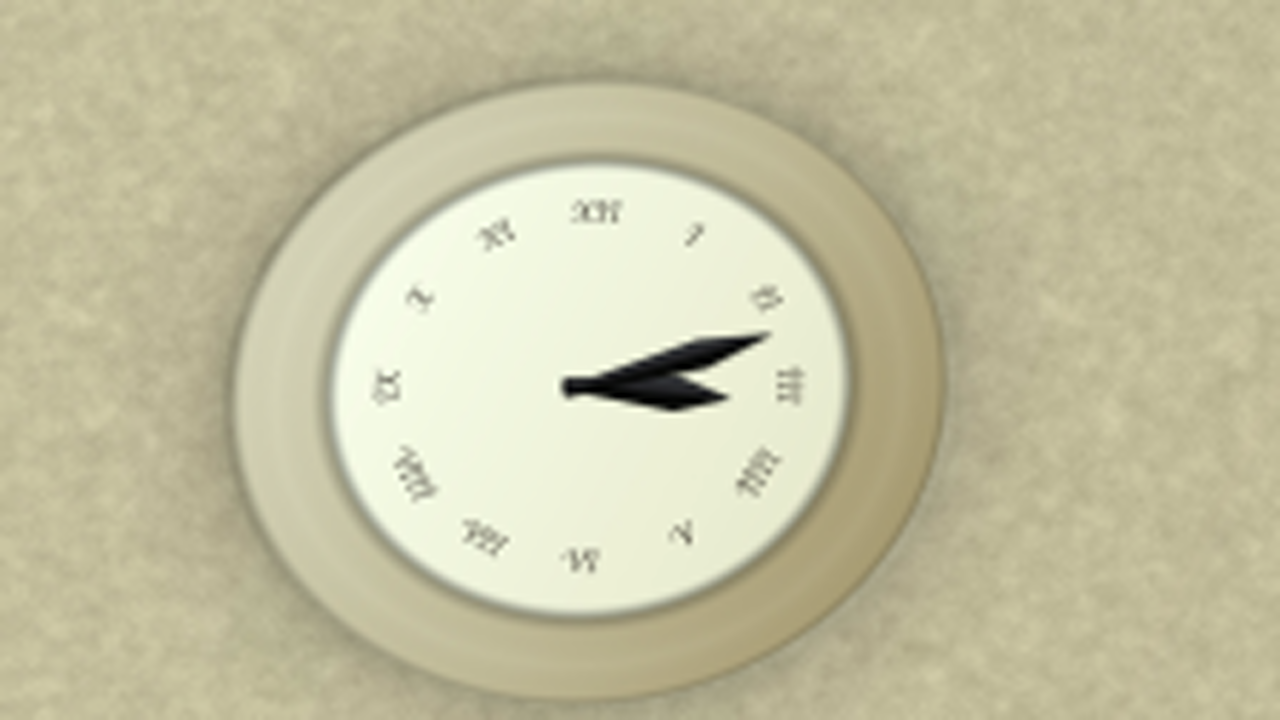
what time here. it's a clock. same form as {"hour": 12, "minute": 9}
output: {"hour": 3, "minute": 12}
